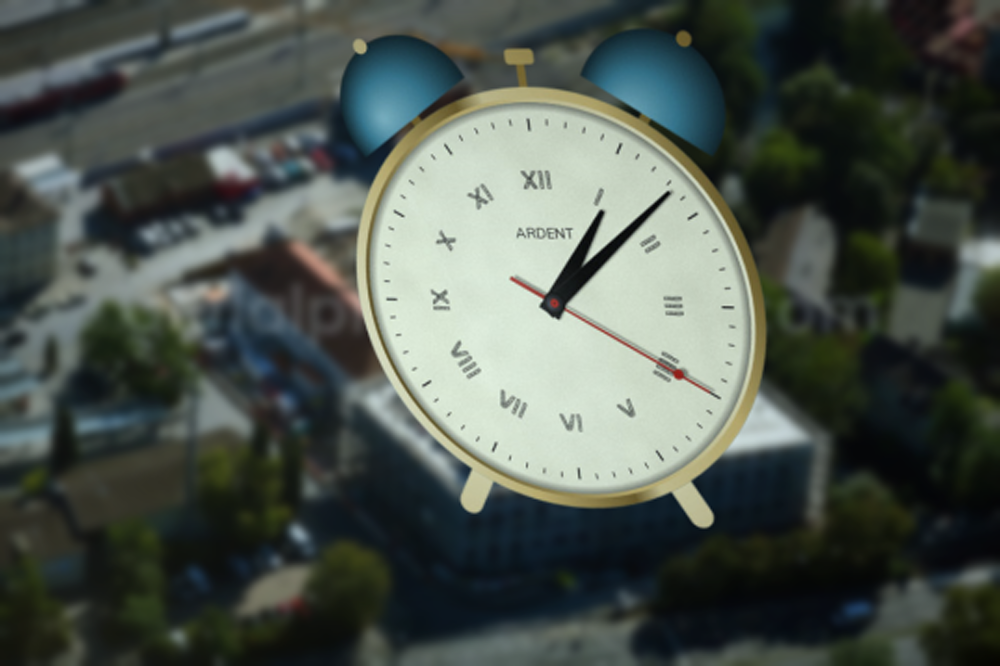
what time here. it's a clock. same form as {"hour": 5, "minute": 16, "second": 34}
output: {"hour": 1, "minute": 8, "second": 20}
